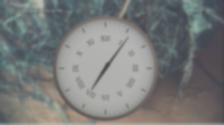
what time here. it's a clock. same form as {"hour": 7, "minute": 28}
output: {"hour": 7, "minute": 6}
